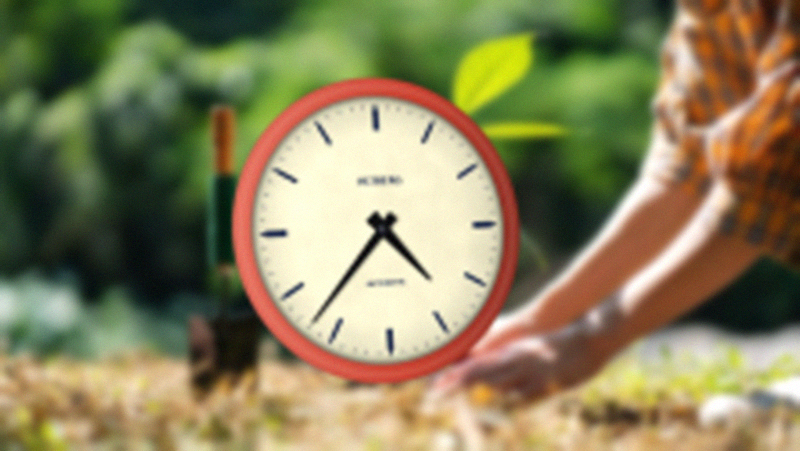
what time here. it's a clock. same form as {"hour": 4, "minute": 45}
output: {"hour": 4, "minute": 37}
